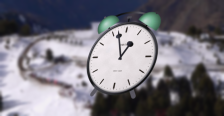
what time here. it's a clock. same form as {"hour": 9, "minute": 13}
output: {"hour": 12, "minute": 57}
